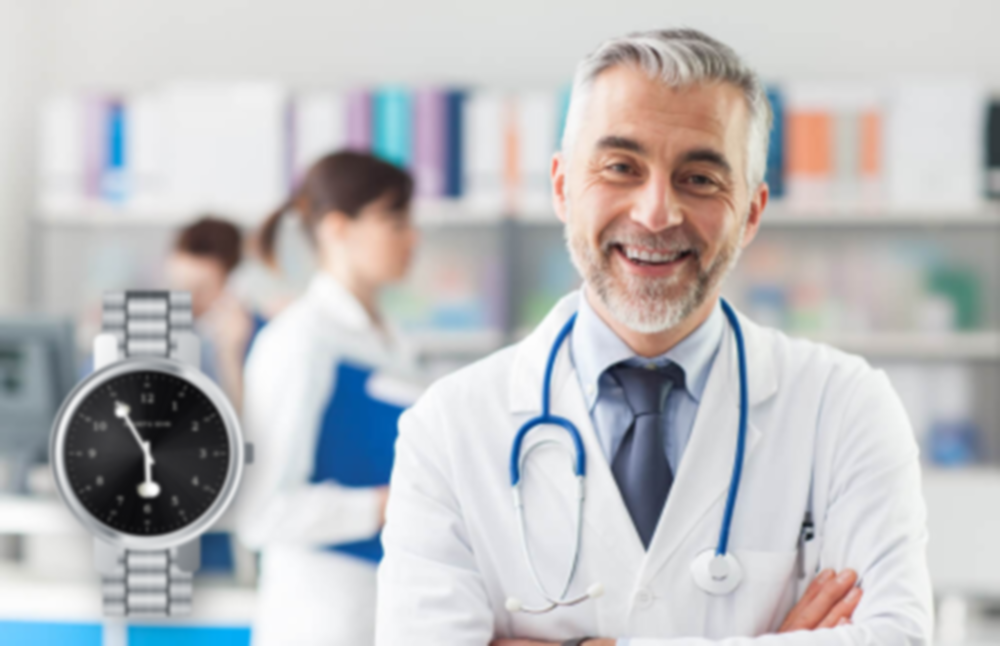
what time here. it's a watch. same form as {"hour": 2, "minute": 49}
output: {"hour": 5, "minute": 55}
